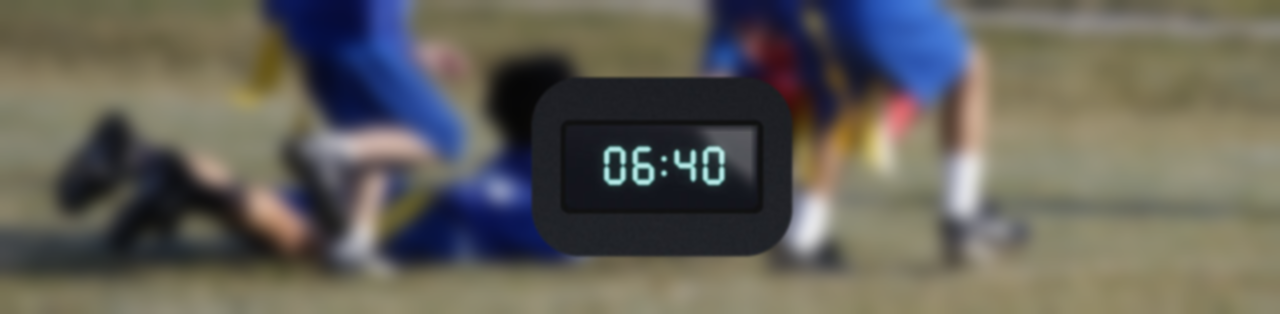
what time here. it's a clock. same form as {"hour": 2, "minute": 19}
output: {"hour": 6, "minute": 40}
